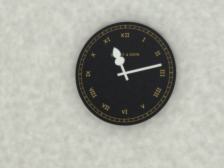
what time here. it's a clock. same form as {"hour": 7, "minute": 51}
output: {"hour": 11, "minute": 13}
